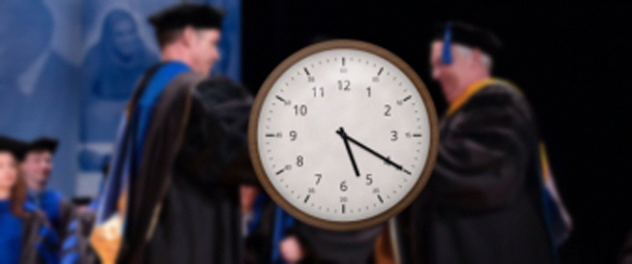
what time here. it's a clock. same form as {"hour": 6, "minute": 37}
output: {"hour": 5, "minute": 20}
